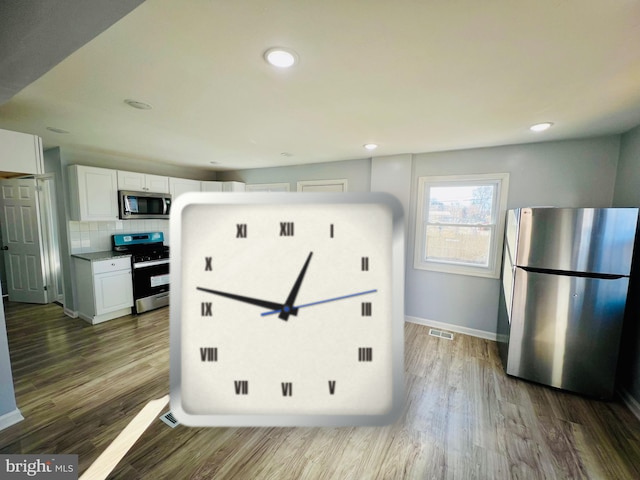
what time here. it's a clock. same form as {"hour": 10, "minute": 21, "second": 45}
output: {"hour": 12, "minute": 47, "second": 13}
